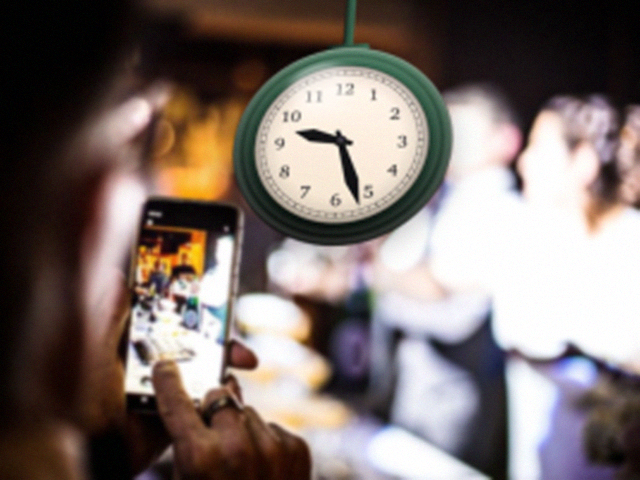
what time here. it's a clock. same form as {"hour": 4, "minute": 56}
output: {"hour": 9, "minute": 27}
